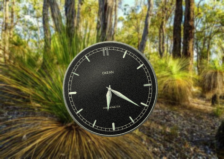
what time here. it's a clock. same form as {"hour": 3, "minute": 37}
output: {"hour": 6, "minute": 21}
